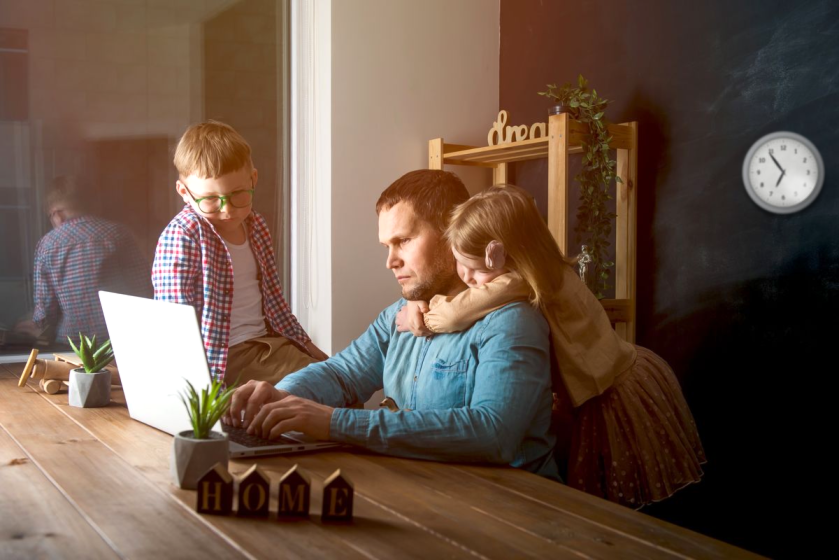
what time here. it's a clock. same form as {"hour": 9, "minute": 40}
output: {"hour": 6, "minute": 54}
